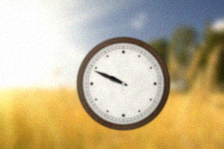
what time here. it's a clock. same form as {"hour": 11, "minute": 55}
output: {"hour": 9, "minute": 49}
